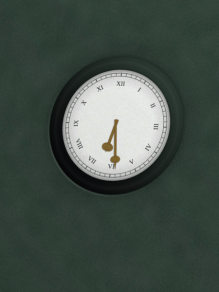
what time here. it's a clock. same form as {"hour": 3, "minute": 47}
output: {"hour": 6, "minute": 29}
